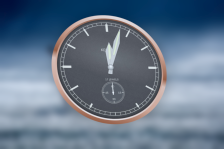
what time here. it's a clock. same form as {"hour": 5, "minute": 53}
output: {"hour": 12, "minute": 3}
